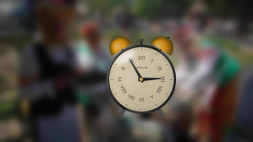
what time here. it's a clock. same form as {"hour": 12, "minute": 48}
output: {"hour": 2, "minute": 55}
